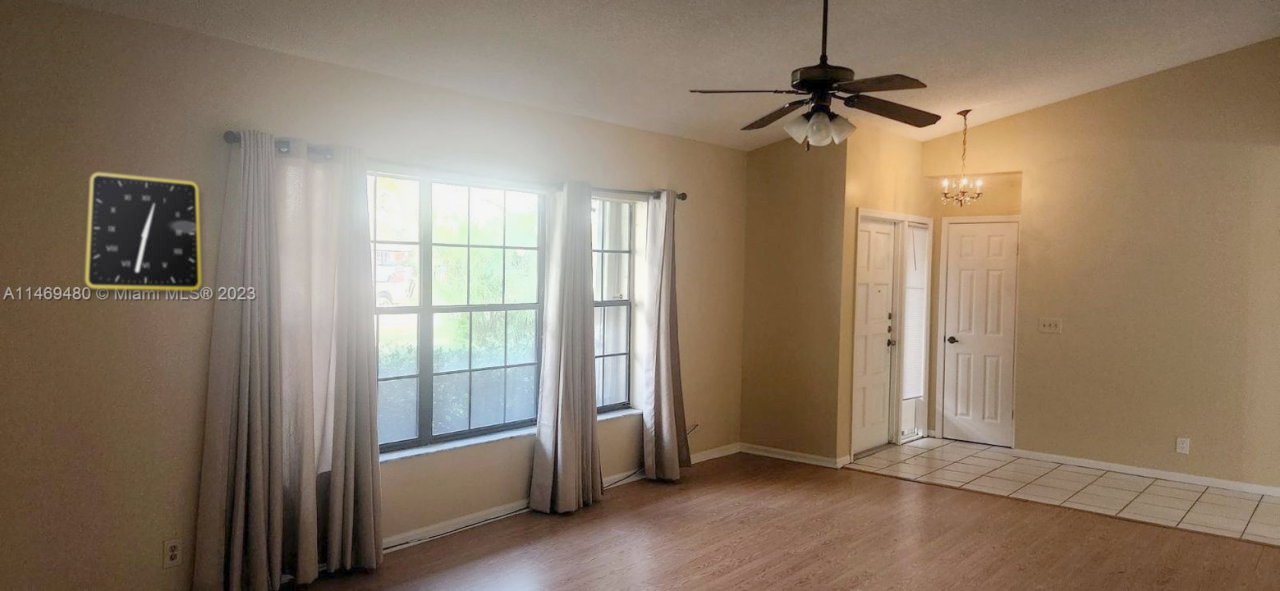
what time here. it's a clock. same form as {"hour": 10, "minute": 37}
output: {"hour": 12, "minute": 32}
